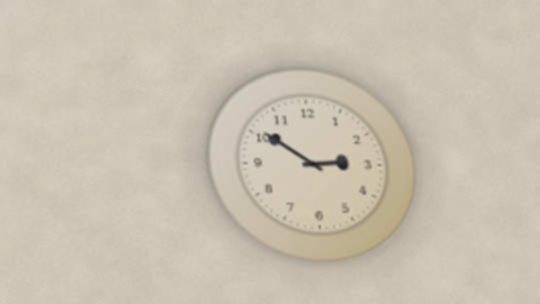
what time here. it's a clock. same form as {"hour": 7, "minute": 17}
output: {"hour": 2, "minute": 51}
